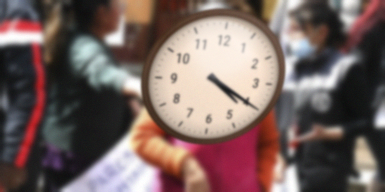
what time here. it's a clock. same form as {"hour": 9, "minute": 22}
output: {"hour": 4, "minute": 20}
